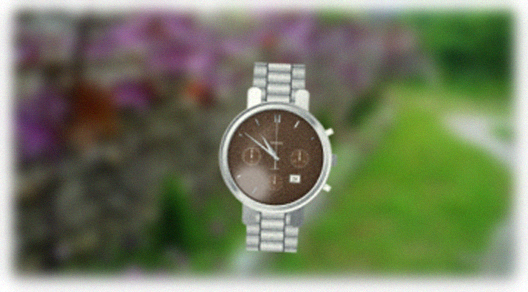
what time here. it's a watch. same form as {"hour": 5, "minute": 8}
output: {"hour": 10, "minute": 51}
